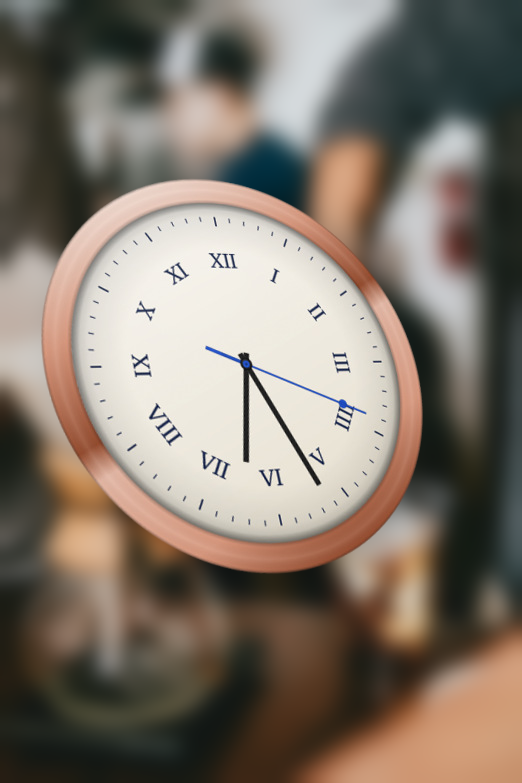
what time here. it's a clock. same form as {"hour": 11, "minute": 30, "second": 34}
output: {"hour": 6, "minute": 26, "second": 19}
